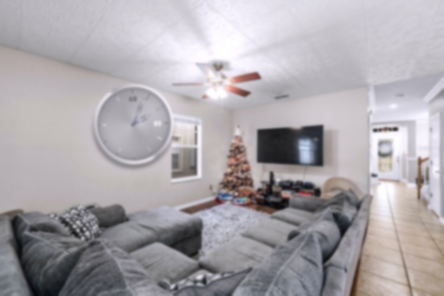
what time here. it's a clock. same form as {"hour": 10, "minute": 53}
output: {"hour": 2, "minute": 4}
